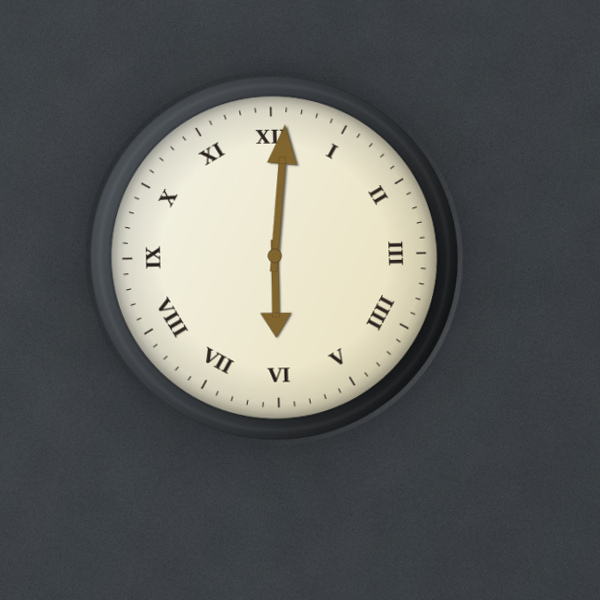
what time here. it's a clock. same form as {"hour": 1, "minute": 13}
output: {"hour": 6, "minute": 1}
